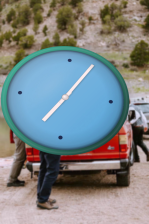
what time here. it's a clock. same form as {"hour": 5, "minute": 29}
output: {"hour": 7, "minute": 5}
